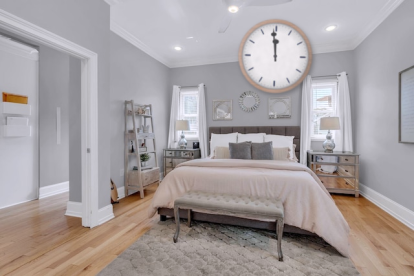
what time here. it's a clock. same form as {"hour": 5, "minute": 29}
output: {"hour": 11, "minute": 59}
